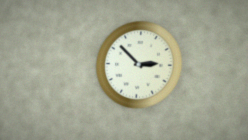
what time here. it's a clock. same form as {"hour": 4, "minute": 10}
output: {"hour": 2, "minute": 52}
